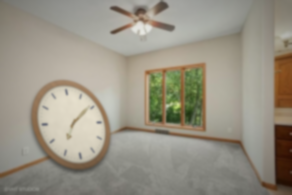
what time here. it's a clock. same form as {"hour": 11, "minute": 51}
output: {"hour": 7, "minute": 9}
